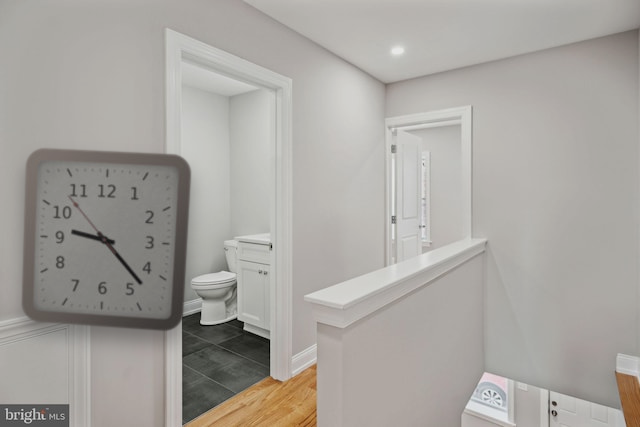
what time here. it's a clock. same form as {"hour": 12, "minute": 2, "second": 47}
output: {"hour": 9, "minute": 22, "second": 53}
